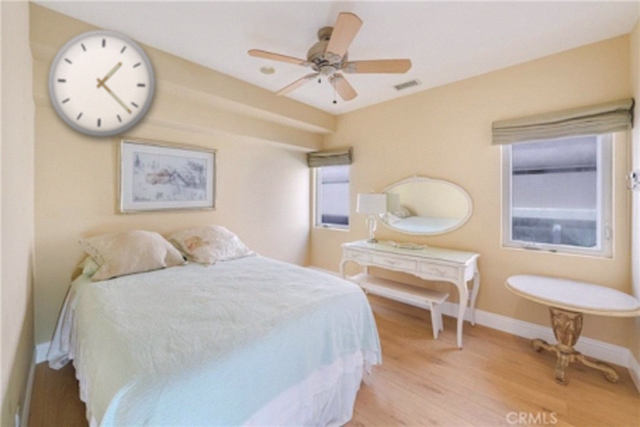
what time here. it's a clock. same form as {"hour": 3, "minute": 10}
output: {"hour": 1, "minute": 22}
